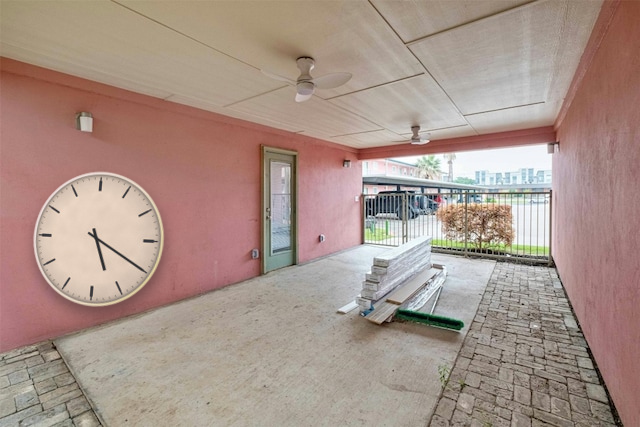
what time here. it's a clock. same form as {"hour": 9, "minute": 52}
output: {"hour": 5, "minute": 20}
